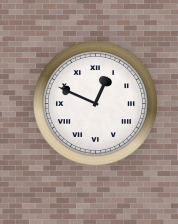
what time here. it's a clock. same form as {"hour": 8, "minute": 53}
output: {"hour": 12, "minute": 49}
